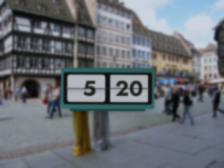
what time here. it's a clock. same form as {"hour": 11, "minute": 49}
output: {"hour": 5, "minute": 20}
